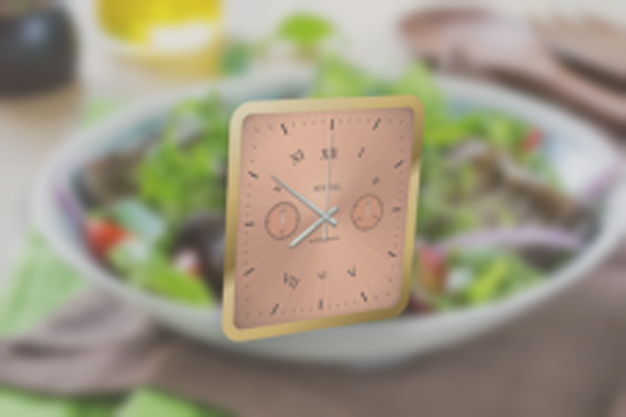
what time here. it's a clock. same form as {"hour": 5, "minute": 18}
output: {"hour": 7, "minute": 51}
